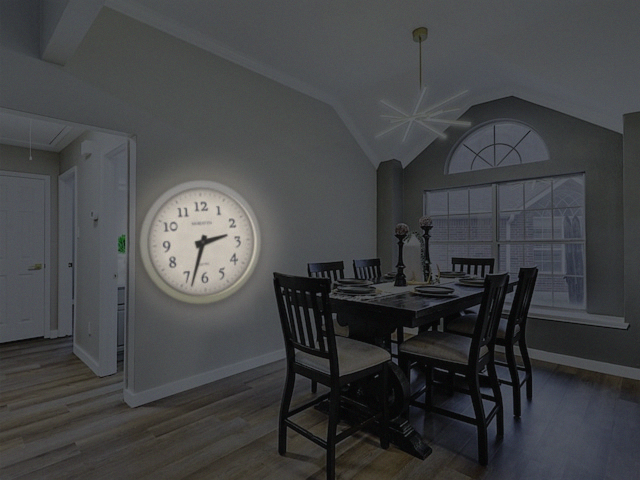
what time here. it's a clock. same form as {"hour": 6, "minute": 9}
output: {"hour": 2, "minute": 33}
